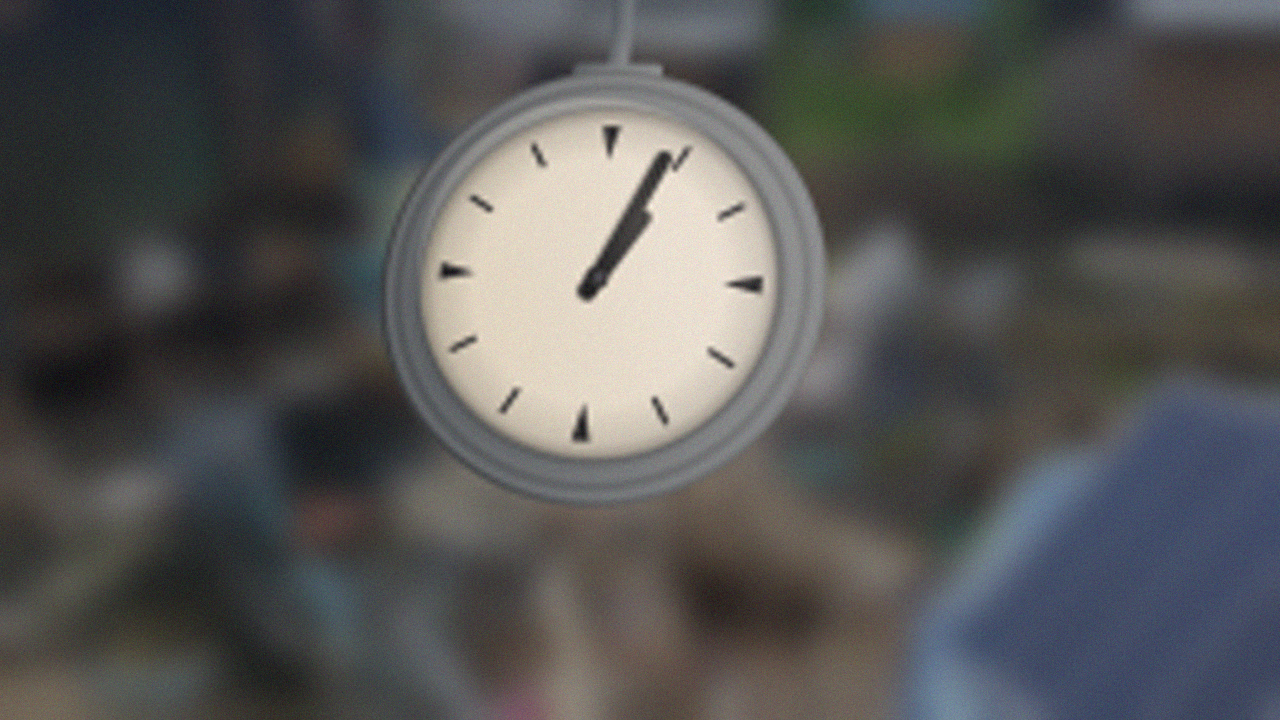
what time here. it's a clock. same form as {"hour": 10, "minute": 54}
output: {"hour": 1, "minute": 4}
